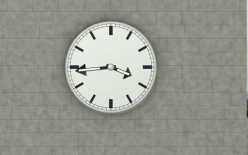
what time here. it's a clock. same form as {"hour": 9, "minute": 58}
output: {"hour": 3, "minute": 44}
